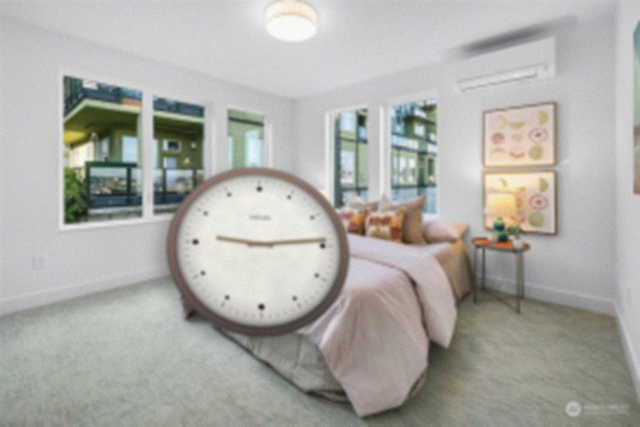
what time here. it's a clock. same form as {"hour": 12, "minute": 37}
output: {"hour": 9, "minute": 14}
